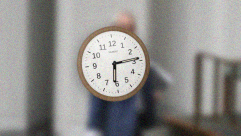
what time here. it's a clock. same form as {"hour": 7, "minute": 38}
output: {"hour": 6, "minute": 14}
